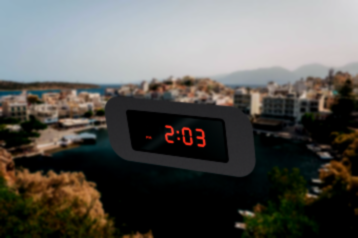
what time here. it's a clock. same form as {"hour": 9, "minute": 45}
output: {"hour": 2, "minute": 3}
